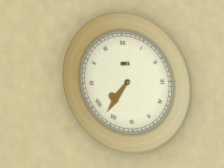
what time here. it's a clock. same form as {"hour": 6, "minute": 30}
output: {"hour": 7, "minute": 37}
